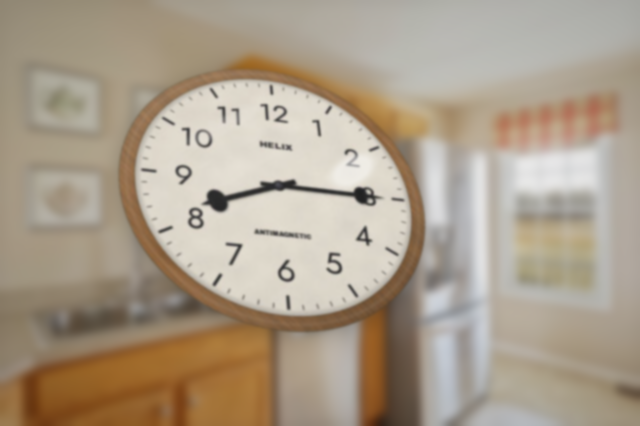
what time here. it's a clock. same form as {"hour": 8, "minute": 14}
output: {"hour": 8, "minute": 15}
